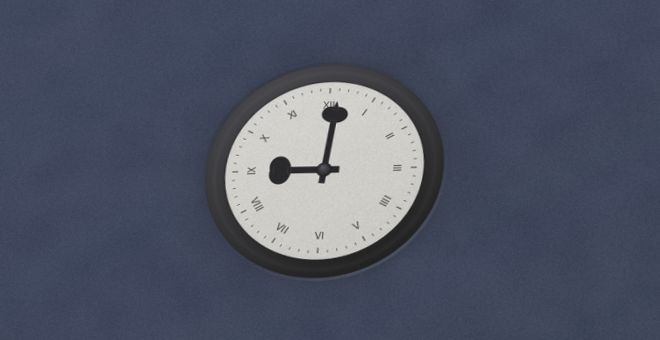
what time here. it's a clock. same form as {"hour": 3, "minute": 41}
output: {"hour": 9, "minute": 1}
